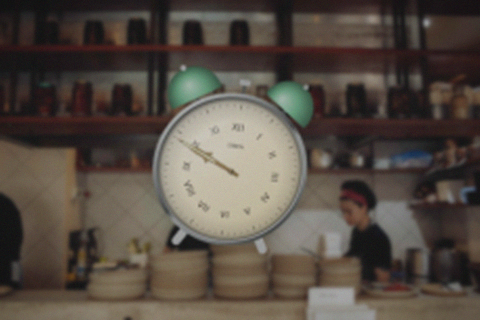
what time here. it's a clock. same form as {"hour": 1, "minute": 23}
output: {"hour": 9, "minute": 49}
